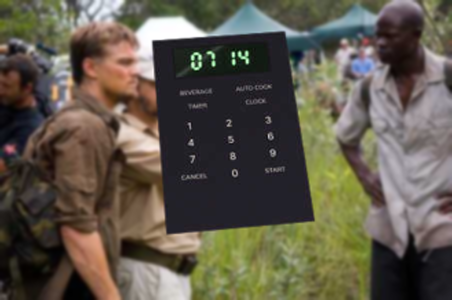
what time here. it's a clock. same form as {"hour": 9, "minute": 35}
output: {"hour": 7, "minute": 14}
